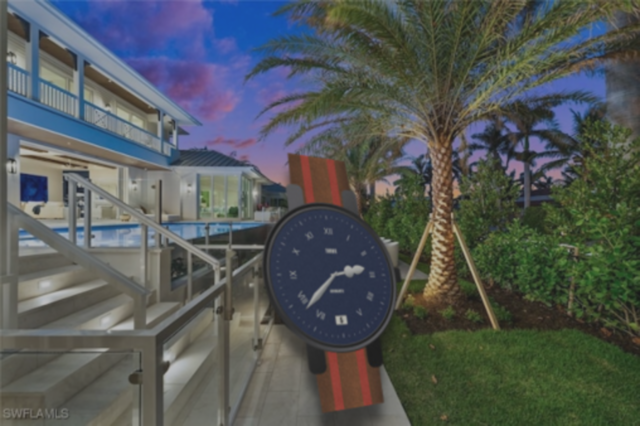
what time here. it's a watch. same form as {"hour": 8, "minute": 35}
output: {"hour": 2, "minute": 38}
